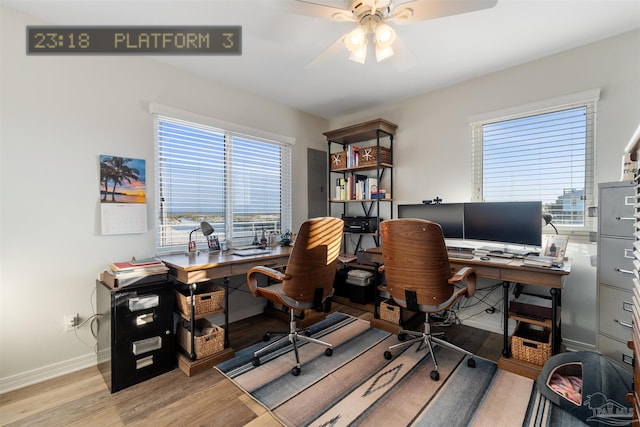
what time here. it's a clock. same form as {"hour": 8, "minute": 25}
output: {"hour": 23, "minute": 18}
